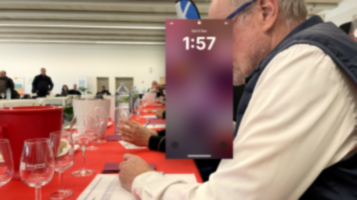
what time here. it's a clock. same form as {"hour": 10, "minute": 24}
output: {"hour": 1, "minute": 57}
